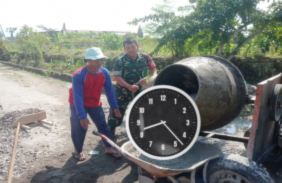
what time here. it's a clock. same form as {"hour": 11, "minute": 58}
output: {"hour": 8, "minute": 23}
